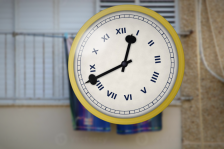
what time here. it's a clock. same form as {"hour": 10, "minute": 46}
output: {"hour": 12, "minute": 42}
